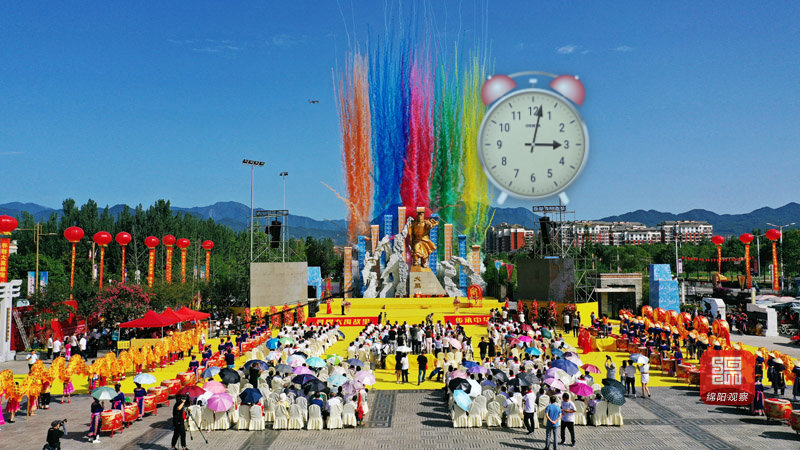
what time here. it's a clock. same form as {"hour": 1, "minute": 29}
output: {"hour": 3, "minute": 2}
